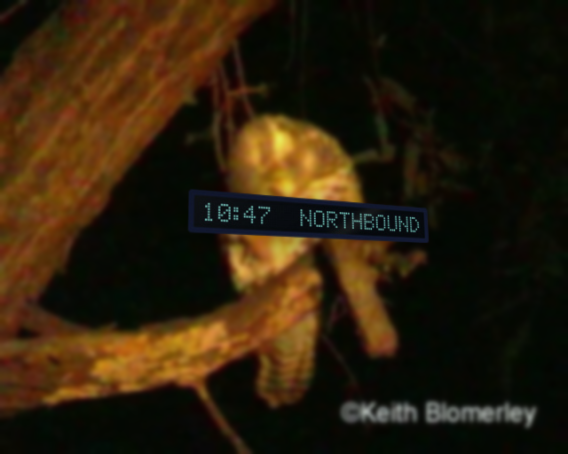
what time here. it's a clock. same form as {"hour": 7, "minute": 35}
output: {"hour": 10, "minute": 47}
